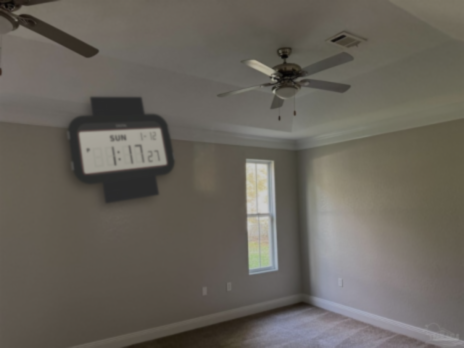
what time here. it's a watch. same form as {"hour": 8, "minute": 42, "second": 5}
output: {"hour": 1, "minute": 17, "second": 27}
